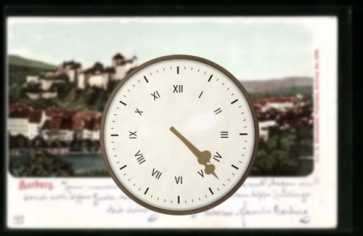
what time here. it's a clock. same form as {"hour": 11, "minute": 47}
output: {"hour": 4, "minute": 23}
